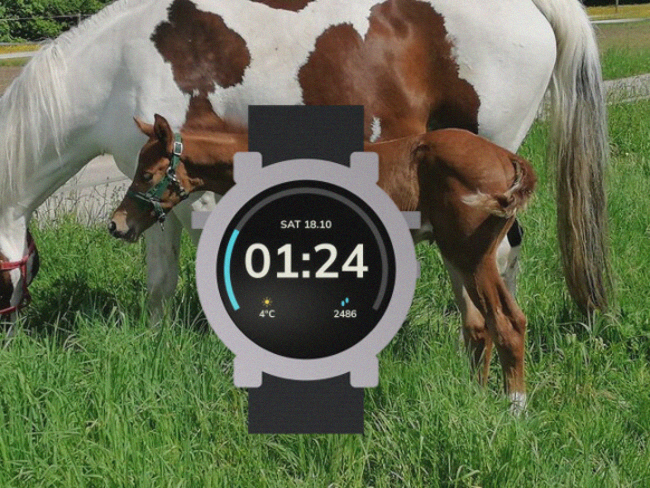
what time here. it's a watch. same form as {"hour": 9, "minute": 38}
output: {"hour": 1, "minute": 24}
